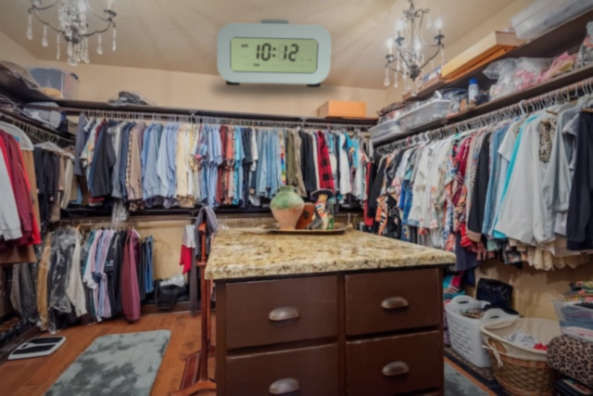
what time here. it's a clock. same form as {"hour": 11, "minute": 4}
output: {"hour": 10, "minute": 12}
